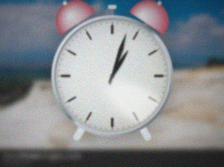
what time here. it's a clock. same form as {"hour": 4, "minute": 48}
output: {"hour": 1, "minute": 3}
